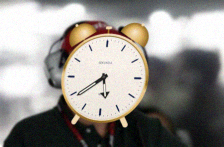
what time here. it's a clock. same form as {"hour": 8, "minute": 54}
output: {"hour": 5, "minute": 39}
